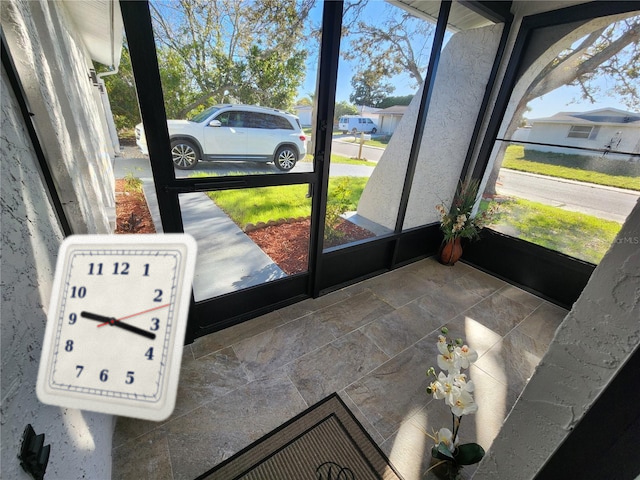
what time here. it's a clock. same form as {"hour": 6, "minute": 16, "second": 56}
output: {"hour": 9, "minute": 17, "second": 12}
